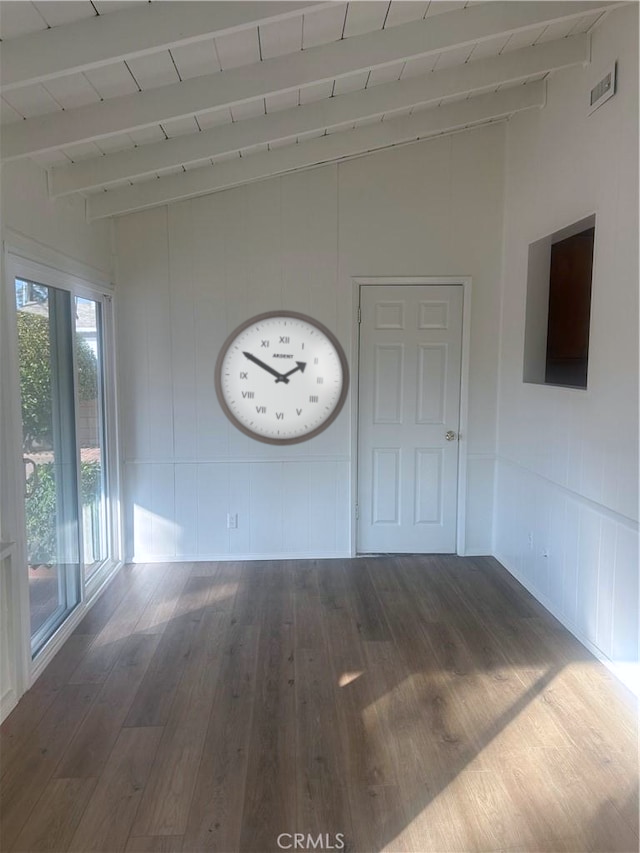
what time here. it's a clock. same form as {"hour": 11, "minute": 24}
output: {"hour": 1, "minute": 50}
